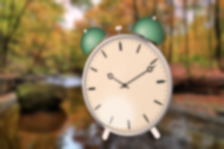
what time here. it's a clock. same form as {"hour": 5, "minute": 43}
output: {"hour": 10, "minute": 11}
